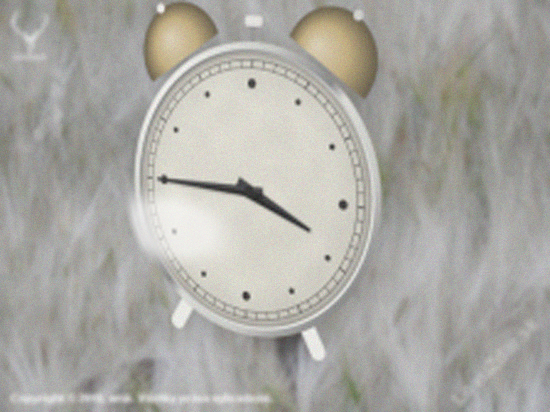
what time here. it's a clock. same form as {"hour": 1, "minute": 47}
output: {"hour": 3, "minute": 45}
